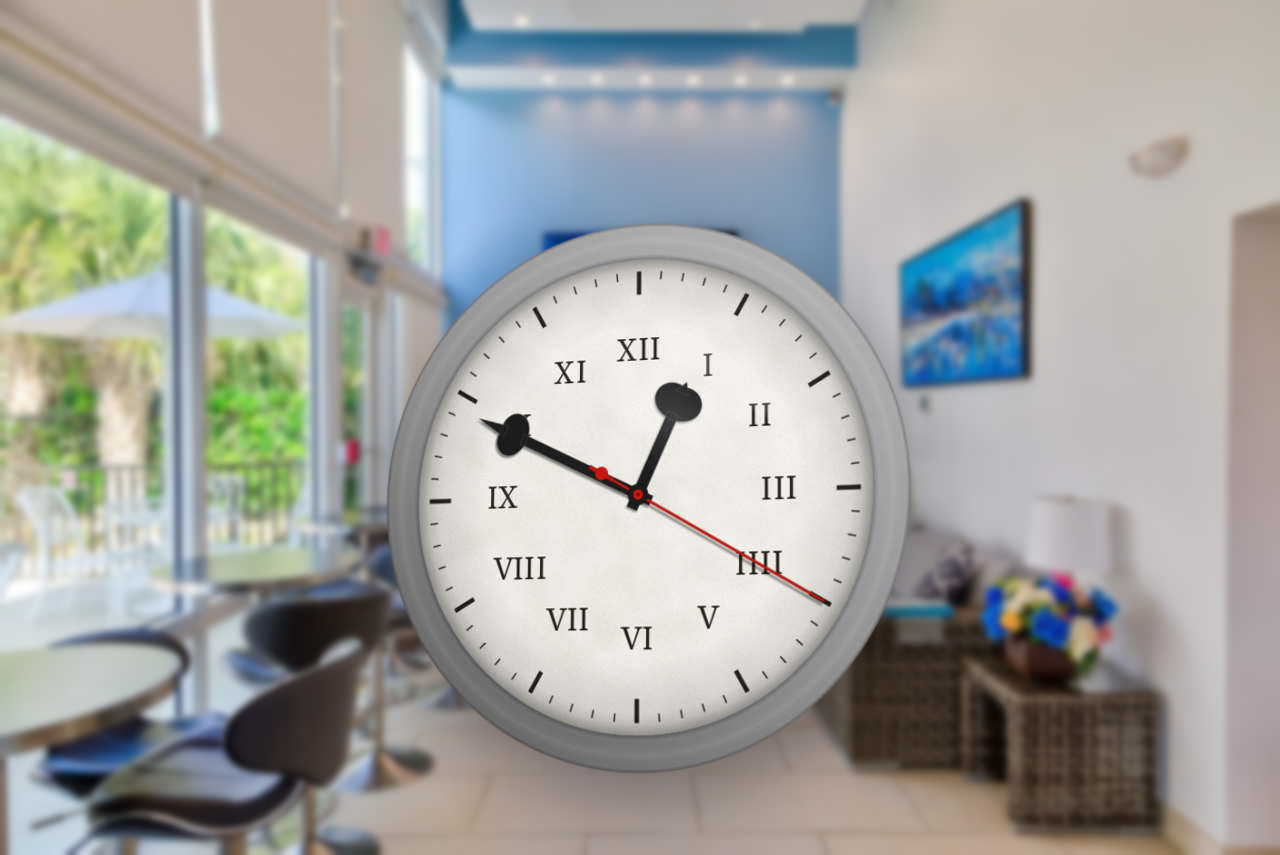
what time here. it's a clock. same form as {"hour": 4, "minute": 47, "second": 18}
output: {"hour": 12, "minute": 49, "second": 20}
